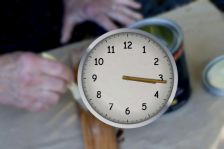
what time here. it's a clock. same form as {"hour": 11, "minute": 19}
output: {"hour": 3, "minute": 16}
